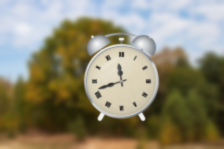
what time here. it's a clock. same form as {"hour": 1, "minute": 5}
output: {"hour": 11, "minute": 42}
